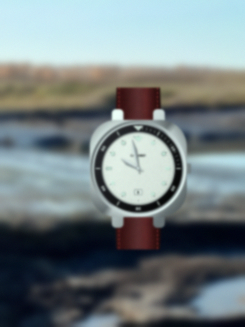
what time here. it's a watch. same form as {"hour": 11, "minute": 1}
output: {"hour": 9, "minute": 58}
